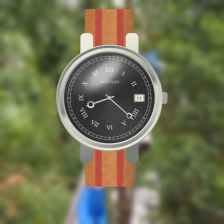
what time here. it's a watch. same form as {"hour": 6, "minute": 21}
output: {"hour": 8, "minute": 22}
